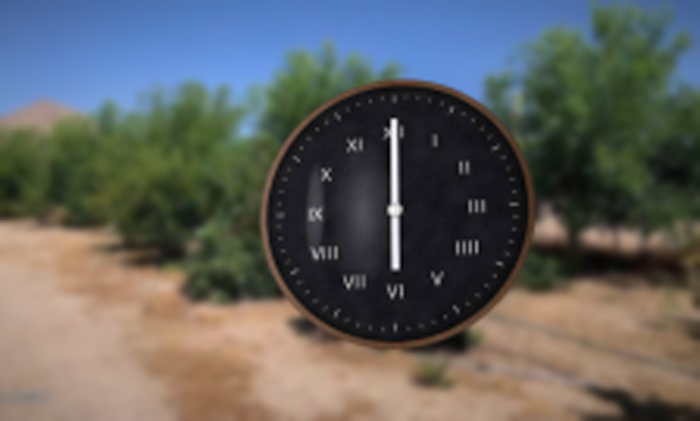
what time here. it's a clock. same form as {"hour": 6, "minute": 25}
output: {"hour": 6, "minute": 0}
